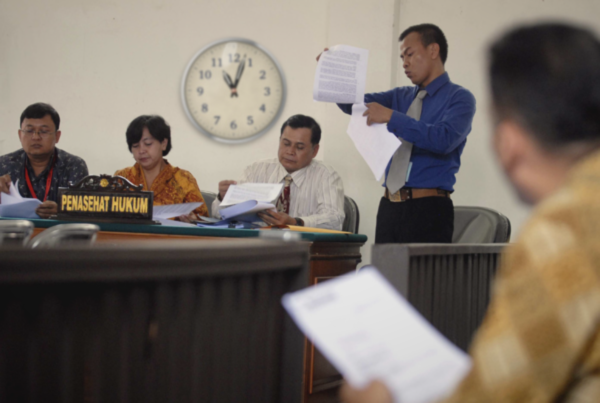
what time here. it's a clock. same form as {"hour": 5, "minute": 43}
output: {"hour": 11, "minute": 3}
